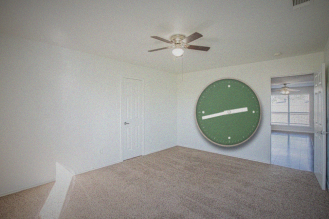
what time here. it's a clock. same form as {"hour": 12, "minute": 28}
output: {"hour": 2, "minute": 43}
